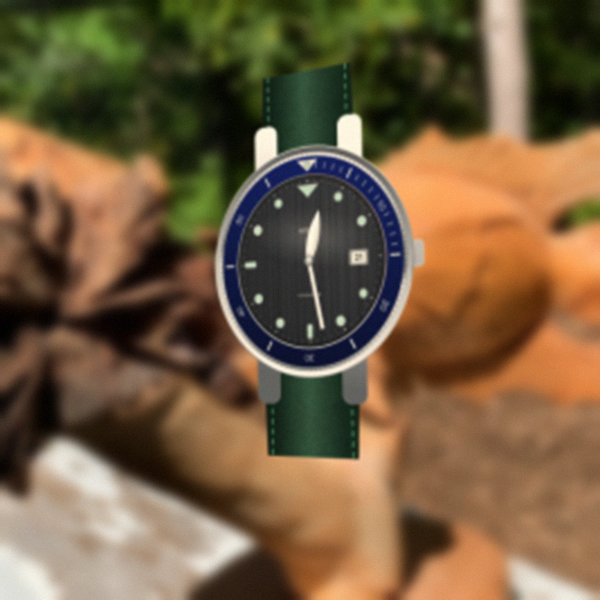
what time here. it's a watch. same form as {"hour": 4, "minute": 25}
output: {"hour": 12, "minute": 28}
